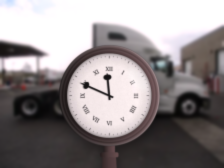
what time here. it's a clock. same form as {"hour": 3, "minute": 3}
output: {"hour": 11, "minute": 49}
